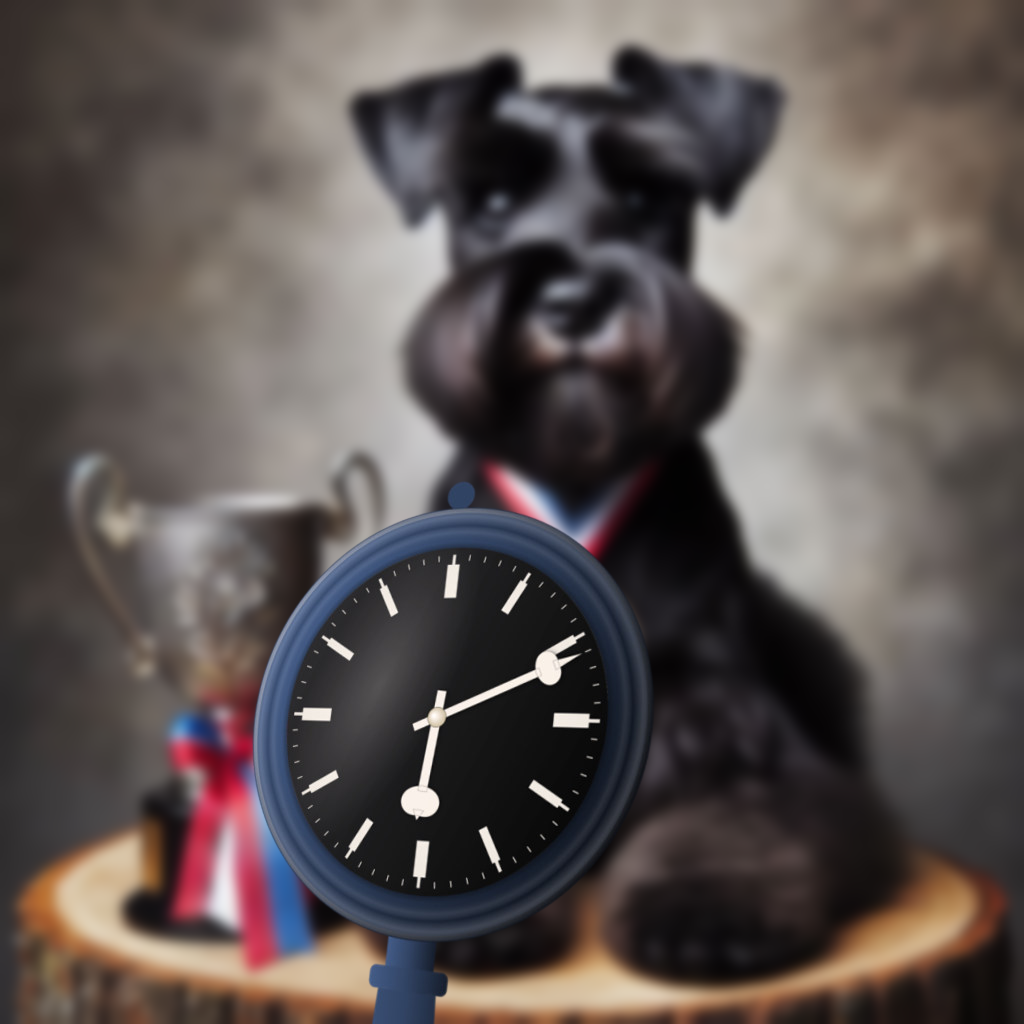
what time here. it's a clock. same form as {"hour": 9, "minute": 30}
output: {"hour": 6, "minute": 11}
